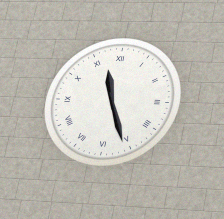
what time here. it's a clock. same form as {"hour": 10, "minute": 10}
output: {"hour": 11, "minute": 26}
